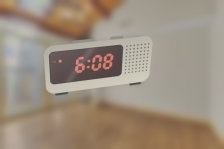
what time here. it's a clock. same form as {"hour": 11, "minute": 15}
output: {"hour": 6, "minute": 8}
